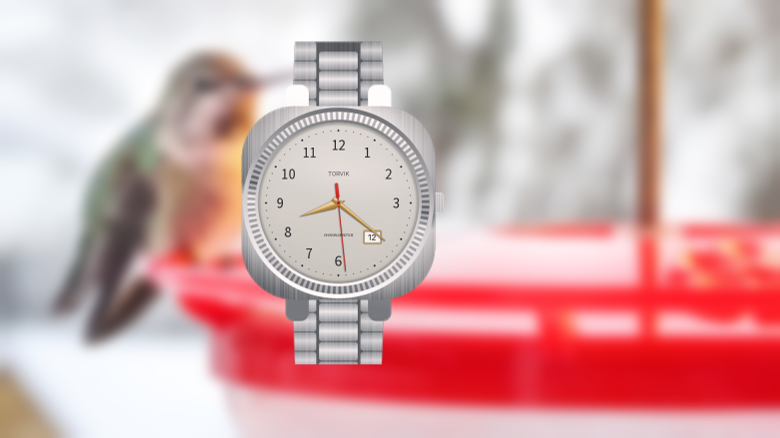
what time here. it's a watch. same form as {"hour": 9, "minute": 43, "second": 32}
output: {"hour": 8, "minute": 21, "second": 29}
